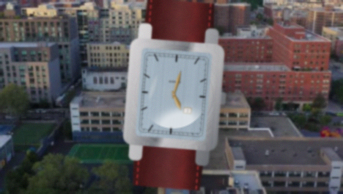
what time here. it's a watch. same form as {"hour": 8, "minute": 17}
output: {"hour": 5, "minute": 2}
